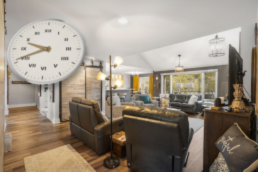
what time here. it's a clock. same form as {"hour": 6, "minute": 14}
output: {"hour": 9, "minute": 41}
